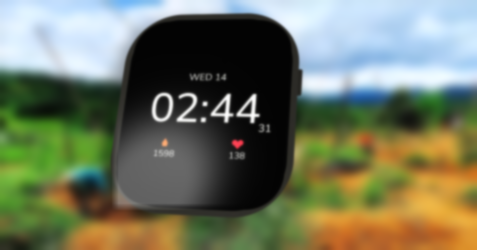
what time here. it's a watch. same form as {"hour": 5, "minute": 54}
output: {"hour": 2, "minute": 44}
